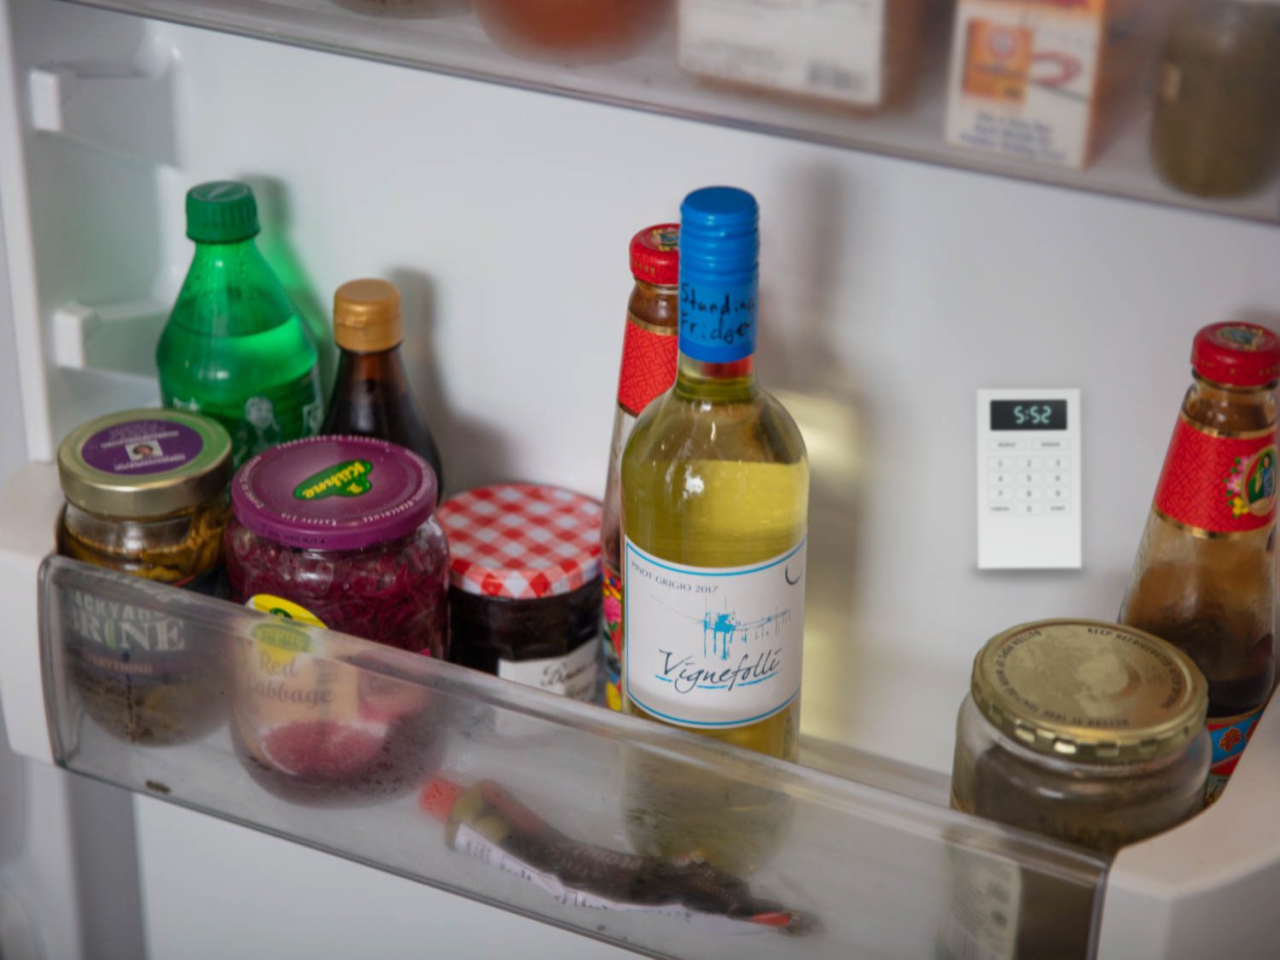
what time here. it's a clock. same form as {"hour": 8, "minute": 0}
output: {"hour": 5, "minute": 52}
